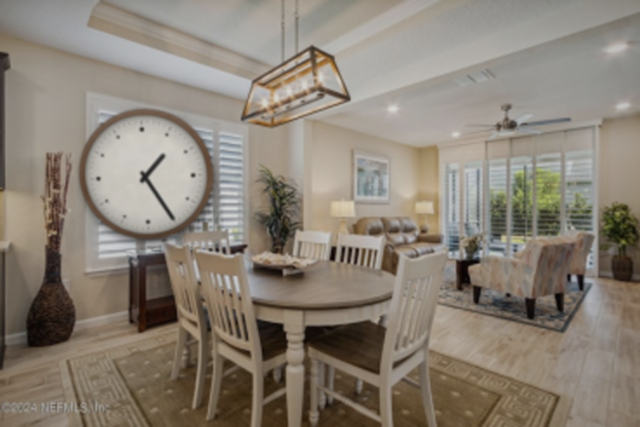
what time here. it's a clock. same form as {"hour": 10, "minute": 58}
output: {"hour": 1, "minute": 25}
